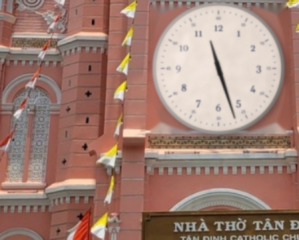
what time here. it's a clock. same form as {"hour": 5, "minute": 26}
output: {"hour": 11, "minute": 27}
